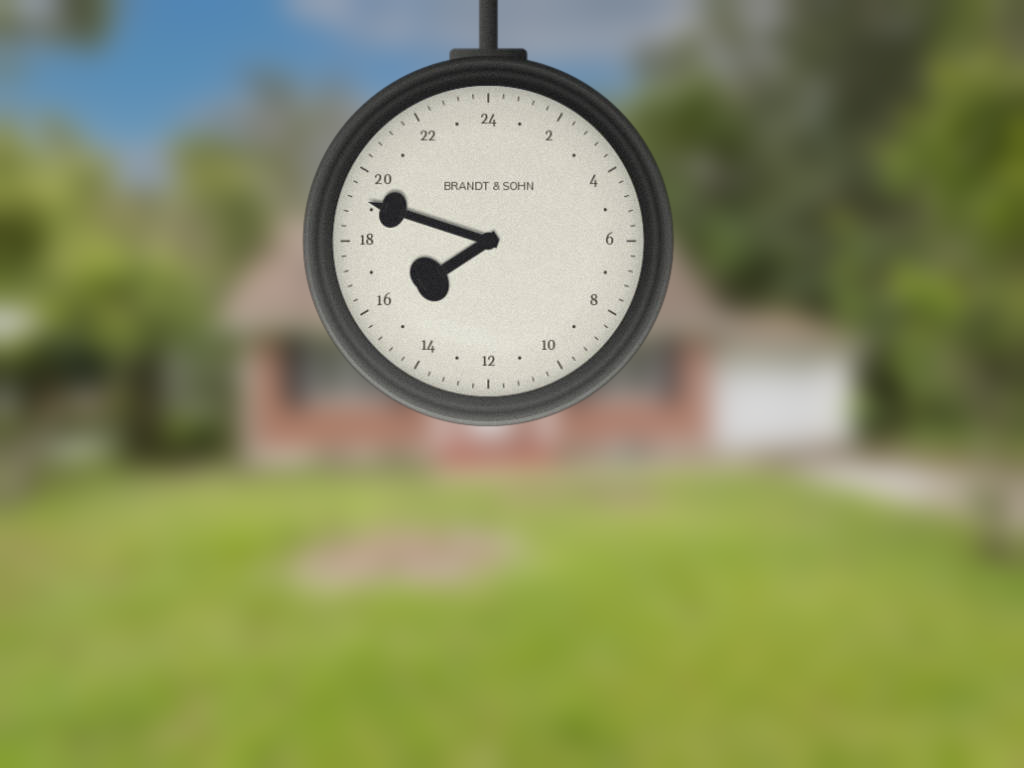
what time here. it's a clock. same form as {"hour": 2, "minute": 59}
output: {"hour": 15, "minute": 48}
